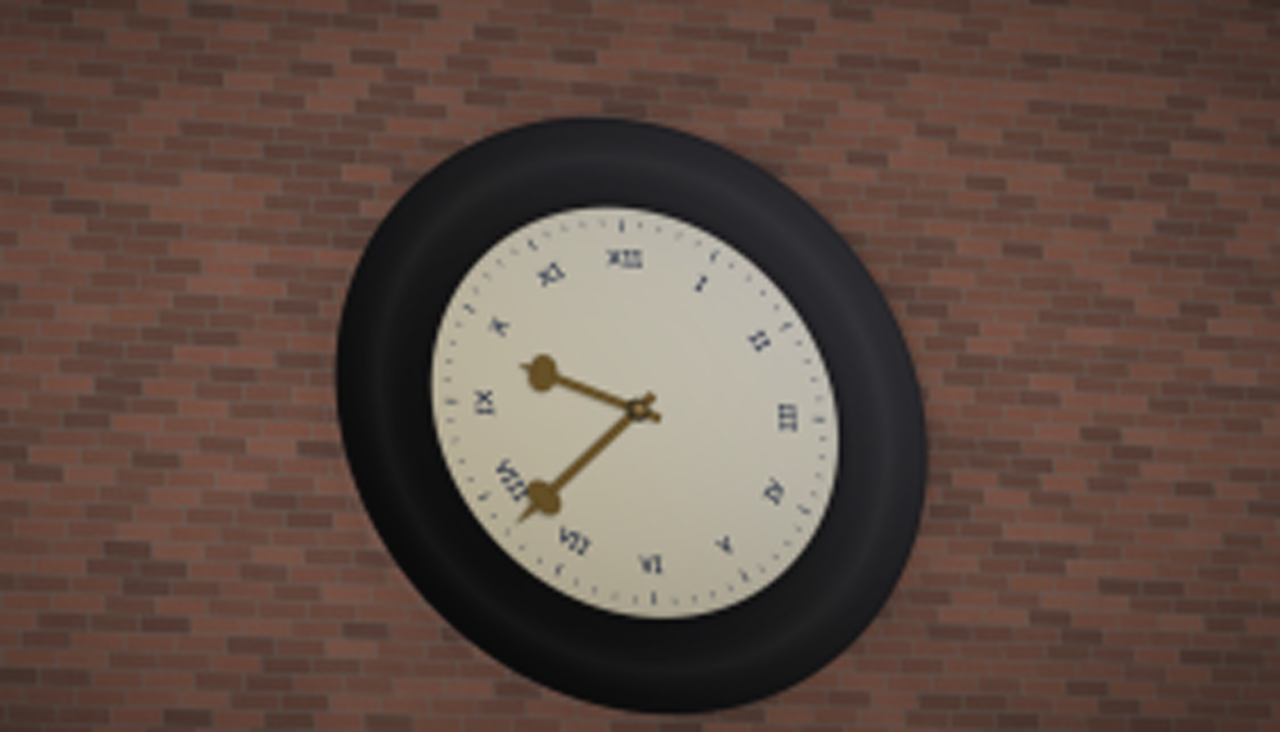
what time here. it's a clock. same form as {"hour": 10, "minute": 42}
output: {"hour": 9, "minute": 38}
